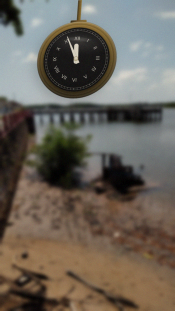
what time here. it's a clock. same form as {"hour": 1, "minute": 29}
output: {"hour": 11, "minute": 56}
